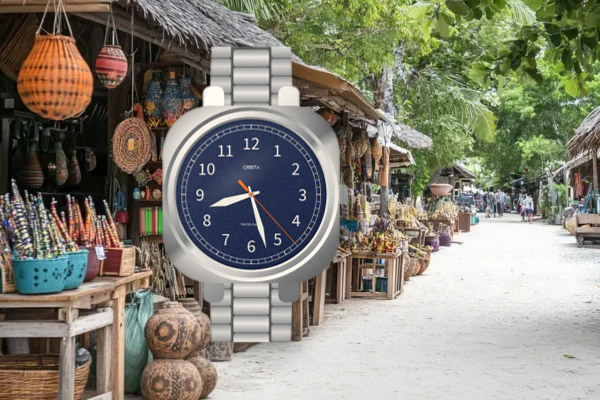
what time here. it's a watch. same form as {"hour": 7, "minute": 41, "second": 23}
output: {"hour": 8, "minute": 27, "second": 23}
